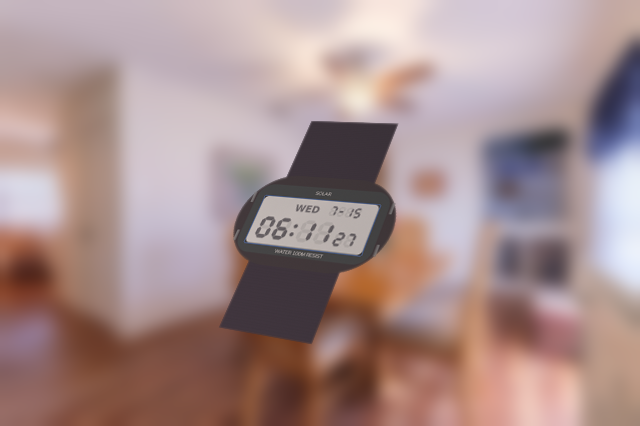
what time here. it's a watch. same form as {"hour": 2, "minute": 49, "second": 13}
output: {"hour": 6, "minute": 11, "second": 27}
